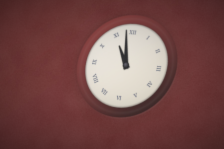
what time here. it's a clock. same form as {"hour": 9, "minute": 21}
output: {"hour": 10, "minute": 58}
